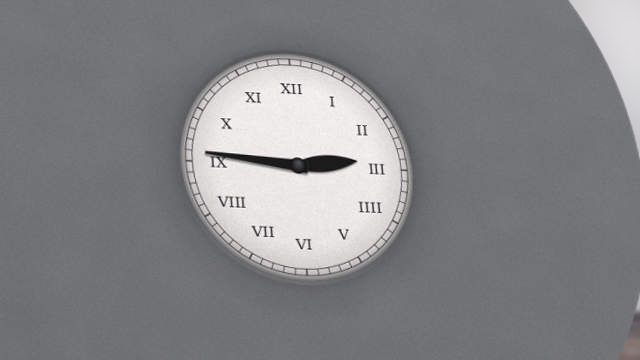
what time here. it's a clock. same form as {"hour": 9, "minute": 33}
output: {"hour": 2, "minute": 46}
